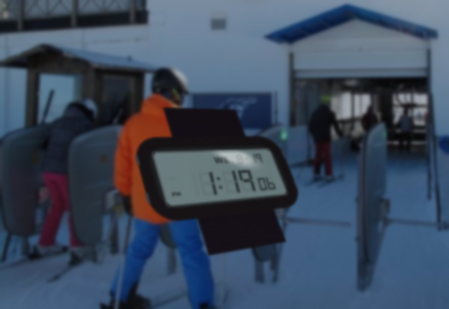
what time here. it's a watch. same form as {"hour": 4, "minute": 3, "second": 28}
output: {"hour": 1, "minute": 19, "second": 6}
